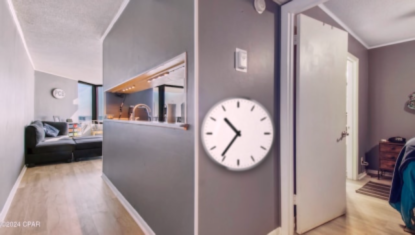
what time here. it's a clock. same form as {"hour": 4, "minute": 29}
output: {"hour": 10, "minute": 36}
